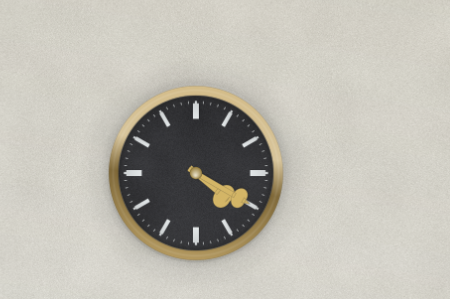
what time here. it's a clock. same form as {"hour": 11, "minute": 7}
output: {"hour": 4, "minute": 20}
